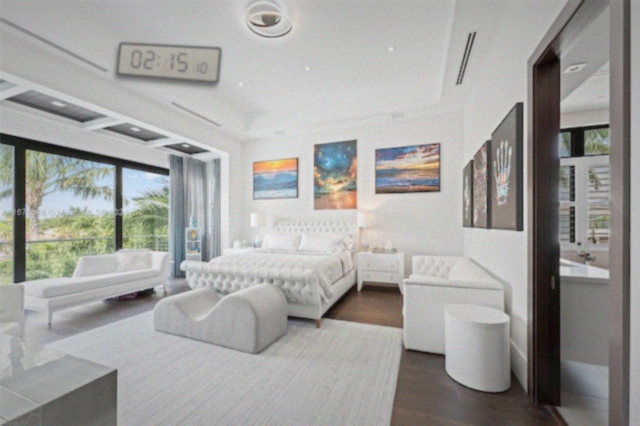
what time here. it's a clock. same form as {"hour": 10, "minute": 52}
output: {"hour": 2, "minute": 15}
